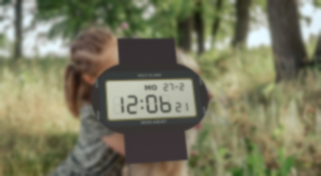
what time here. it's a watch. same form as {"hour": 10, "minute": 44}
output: {"hour": 12, "minute": 6}
